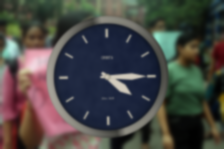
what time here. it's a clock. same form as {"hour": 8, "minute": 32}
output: {"hour": 4, "minute": 15}
